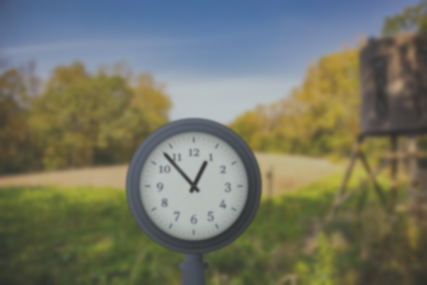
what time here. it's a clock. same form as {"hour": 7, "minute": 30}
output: {"hour": 12, "minute": 53}
